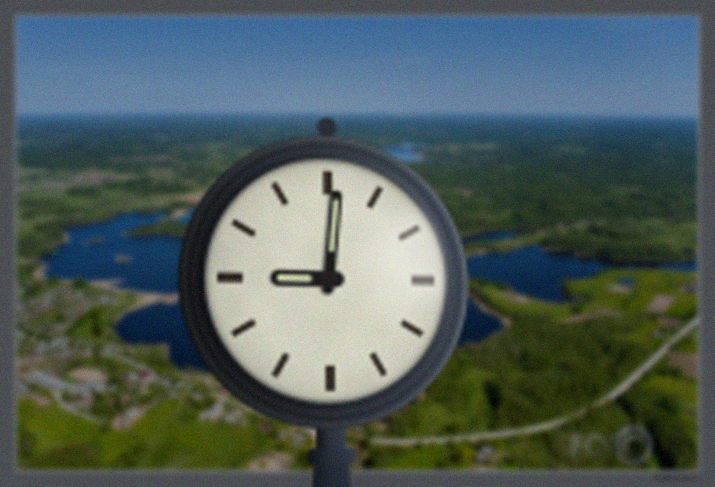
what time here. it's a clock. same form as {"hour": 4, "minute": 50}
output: {"hour": 9, "minute": 1}
